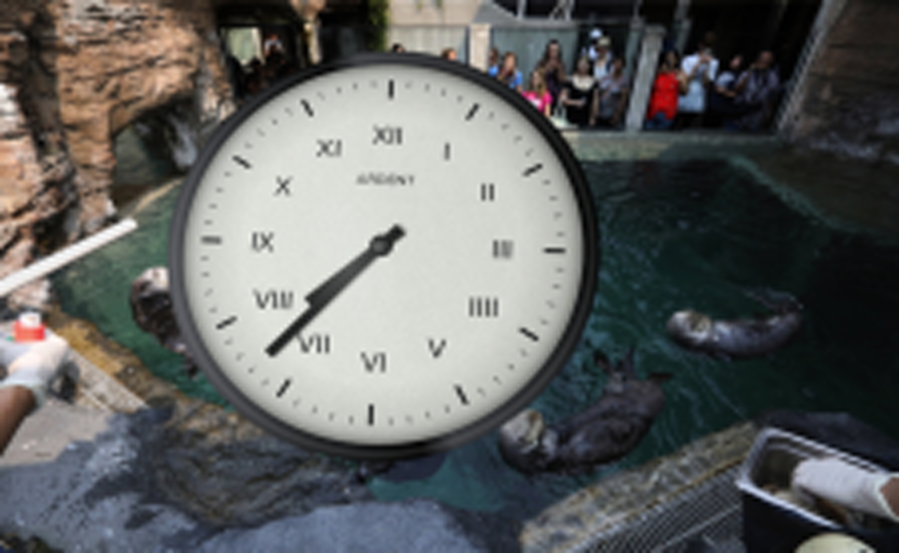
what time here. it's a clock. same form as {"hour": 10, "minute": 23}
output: {"hour": 7, "minute": 37}
